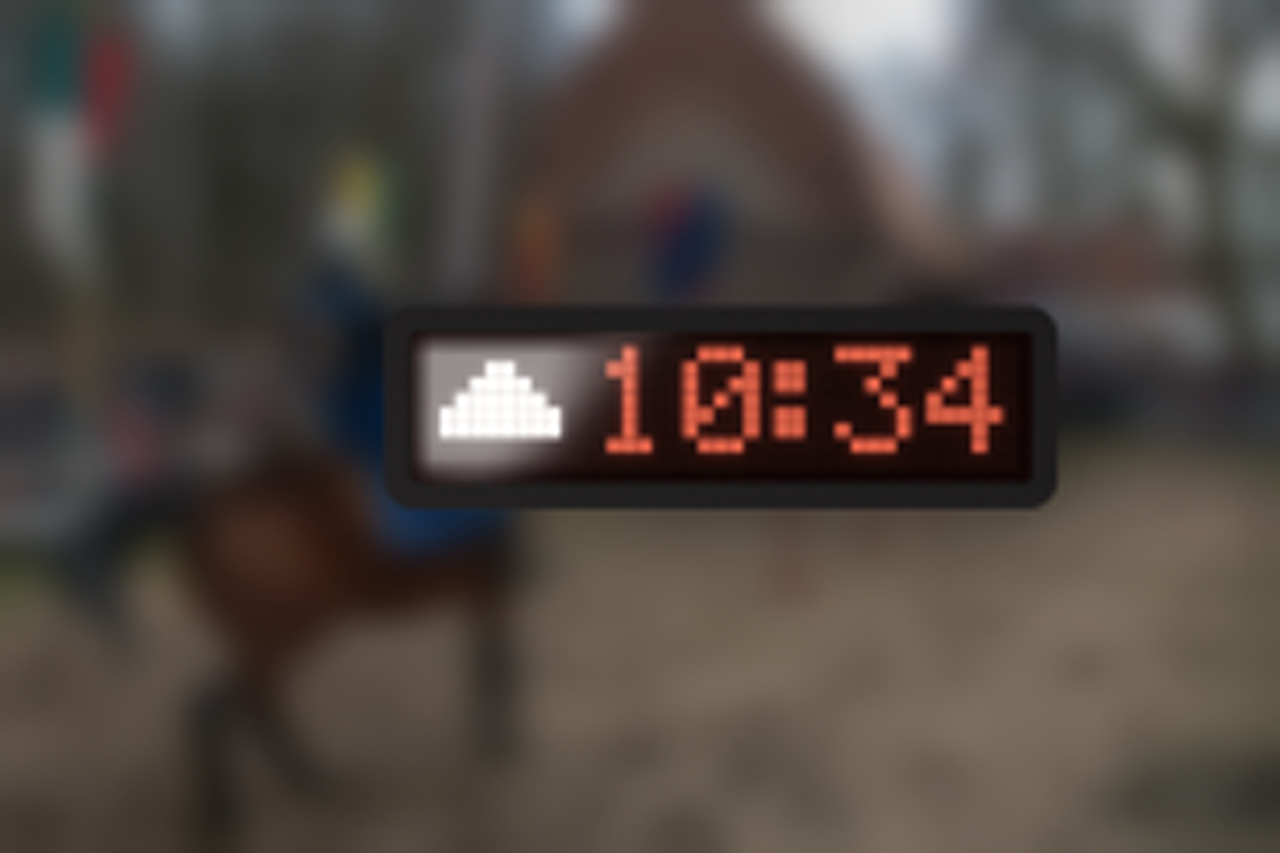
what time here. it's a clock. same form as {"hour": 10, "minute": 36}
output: {"hour": 10, "minute": 34}
